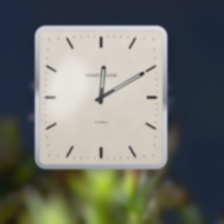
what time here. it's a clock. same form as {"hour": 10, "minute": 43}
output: {"hour": 12, "minute": 10}
